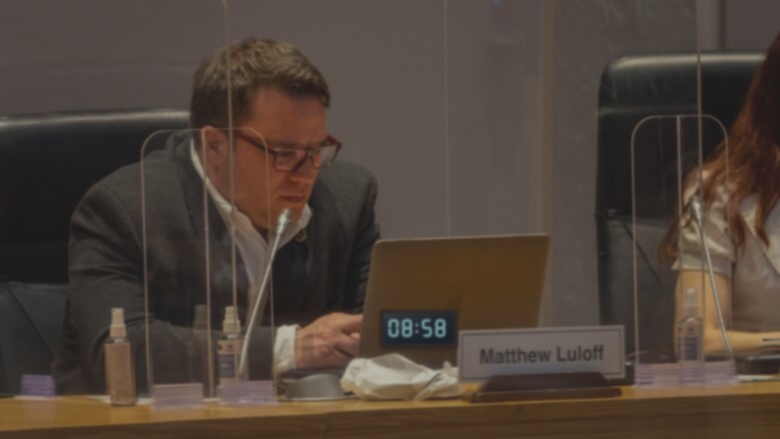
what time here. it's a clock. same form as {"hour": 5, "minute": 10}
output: {"hour": 8, "minute": 58}
